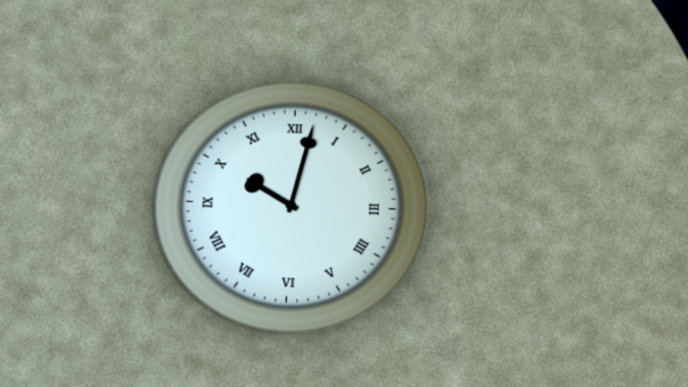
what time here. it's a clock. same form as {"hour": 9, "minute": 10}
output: {"hour": 10, "minute": 2}
